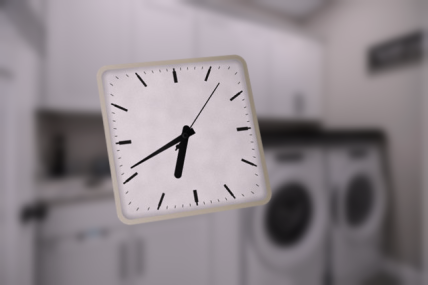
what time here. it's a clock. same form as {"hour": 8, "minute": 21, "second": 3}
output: {"hour": 6, "minute": 41, "second": 7}
